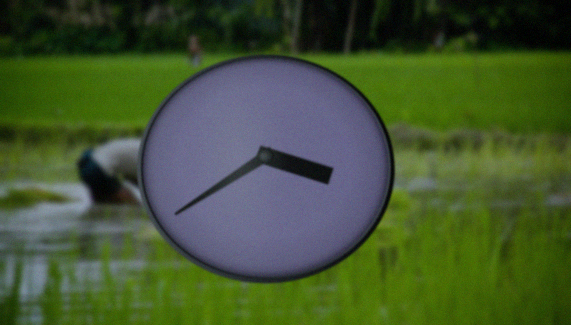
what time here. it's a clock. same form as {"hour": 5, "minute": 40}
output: {"hour": 3, "minute": 39}
